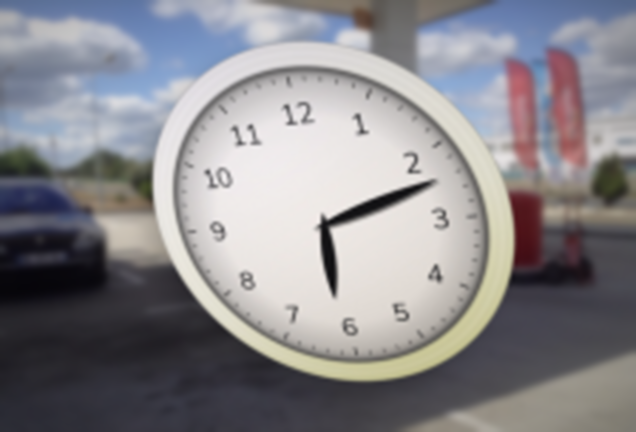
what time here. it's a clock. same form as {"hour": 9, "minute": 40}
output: {"hour": 6, "minute": 12}
